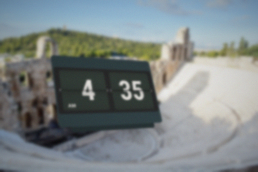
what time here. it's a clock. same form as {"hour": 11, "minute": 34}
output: {"hour": 4, "minute": 35}
